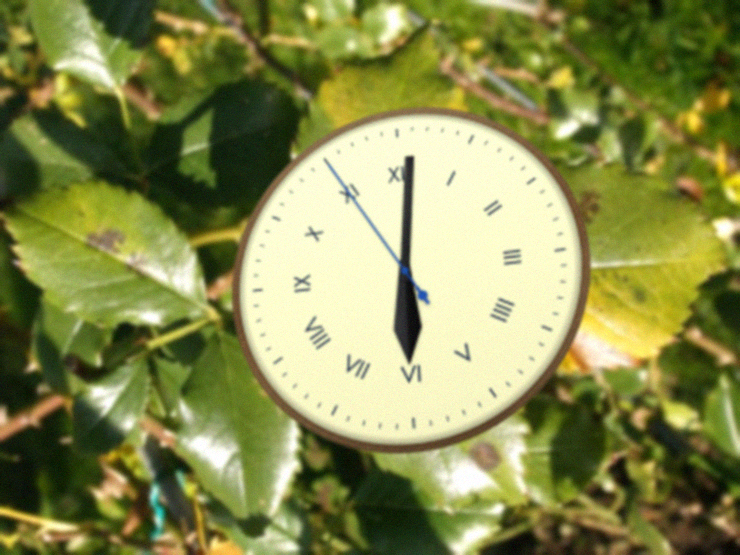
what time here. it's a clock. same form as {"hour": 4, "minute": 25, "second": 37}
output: {"hour": 6, "minute": 0, "second": 55}
